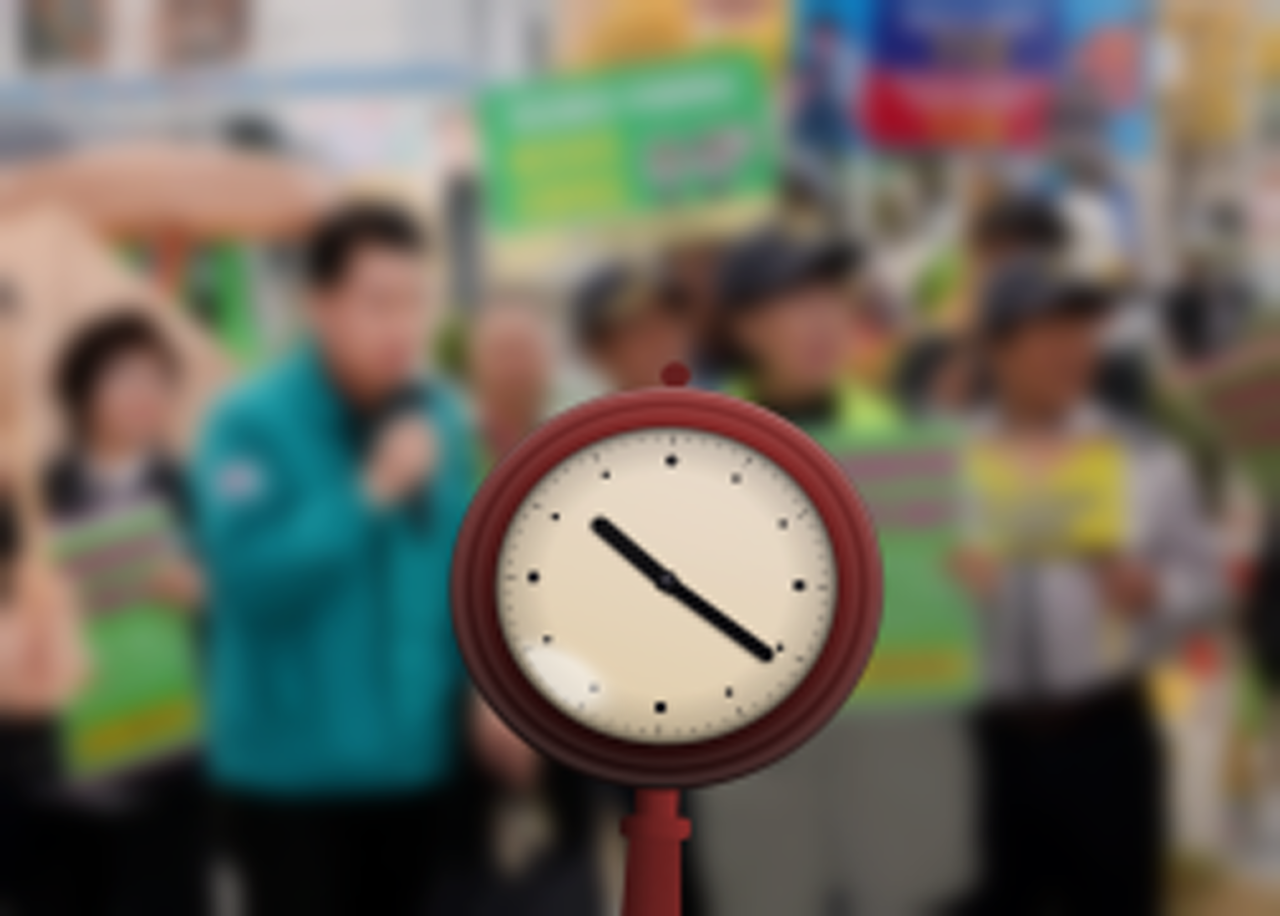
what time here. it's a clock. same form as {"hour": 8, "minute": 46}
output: {"hour": 10, "minute": 21}
